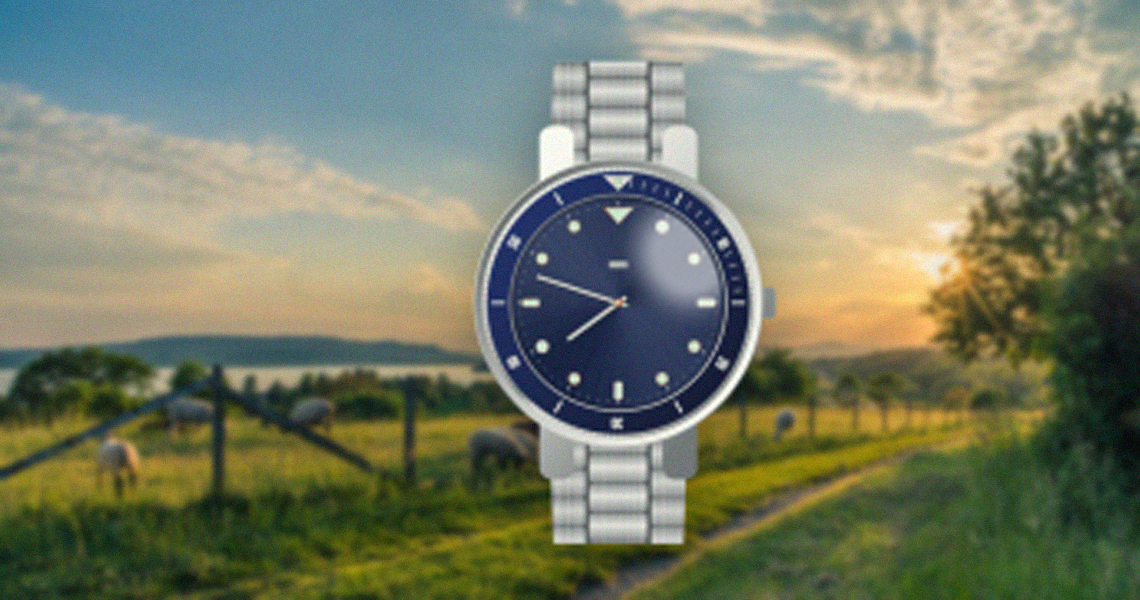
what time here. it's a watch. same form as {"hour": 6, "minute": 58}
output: {"hour": 7, "minute": 48}
